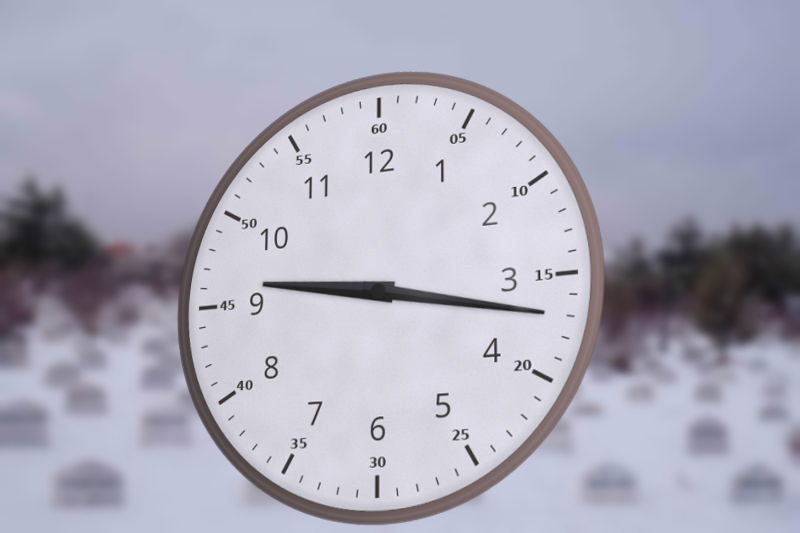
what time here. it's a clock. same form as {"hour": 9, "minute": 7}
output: {"hour": 9, "minute": 17}
